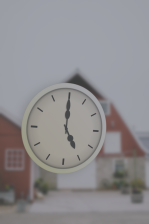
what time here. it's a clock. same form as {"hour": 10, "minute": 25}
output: {"hour": 5, "minute": 0}
